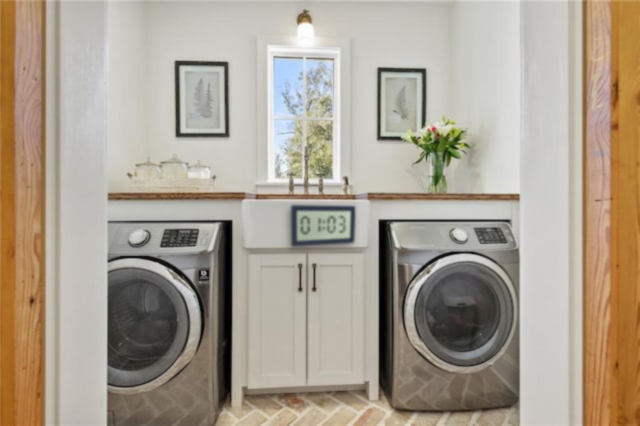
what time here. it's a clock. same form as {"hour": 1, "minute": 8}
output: {"hour": 1, "minute": 3}
